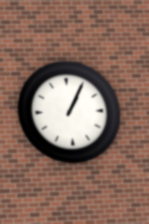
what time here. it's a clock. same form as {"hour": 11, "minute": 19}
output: {"hour": 1, "minute": 5}
